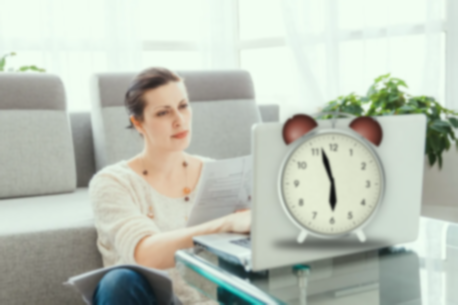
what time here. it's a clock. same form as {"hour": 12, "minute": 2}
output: {"hour": 5, "minute": 57}
